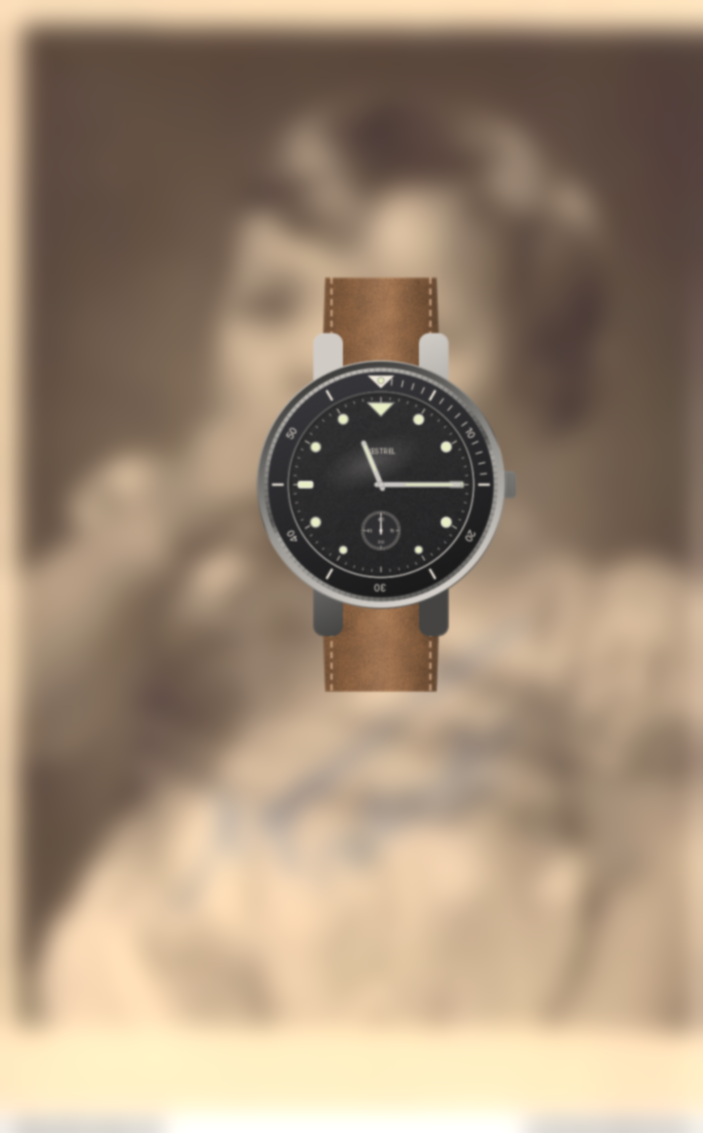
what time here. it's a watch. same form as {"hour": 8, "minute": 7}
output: {"hour": 11, "minute": 15}
